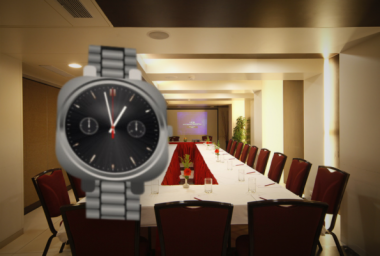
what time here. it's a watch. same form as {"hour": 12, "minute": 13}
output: {"hour": 12, "minute": 58}
